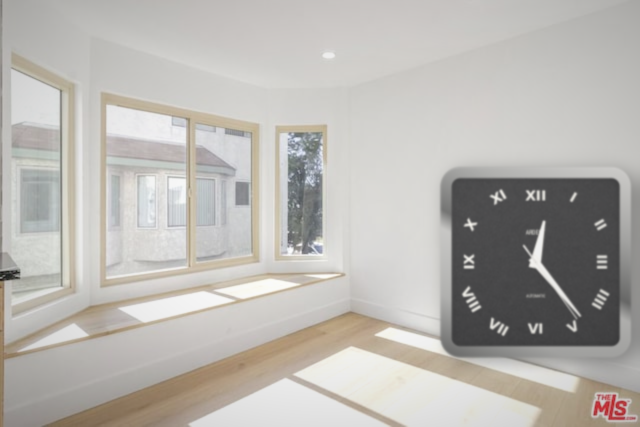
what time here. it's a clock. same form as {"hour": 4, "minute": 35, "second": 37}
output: {"hour": 12, "minute": 23, "second": 24}
